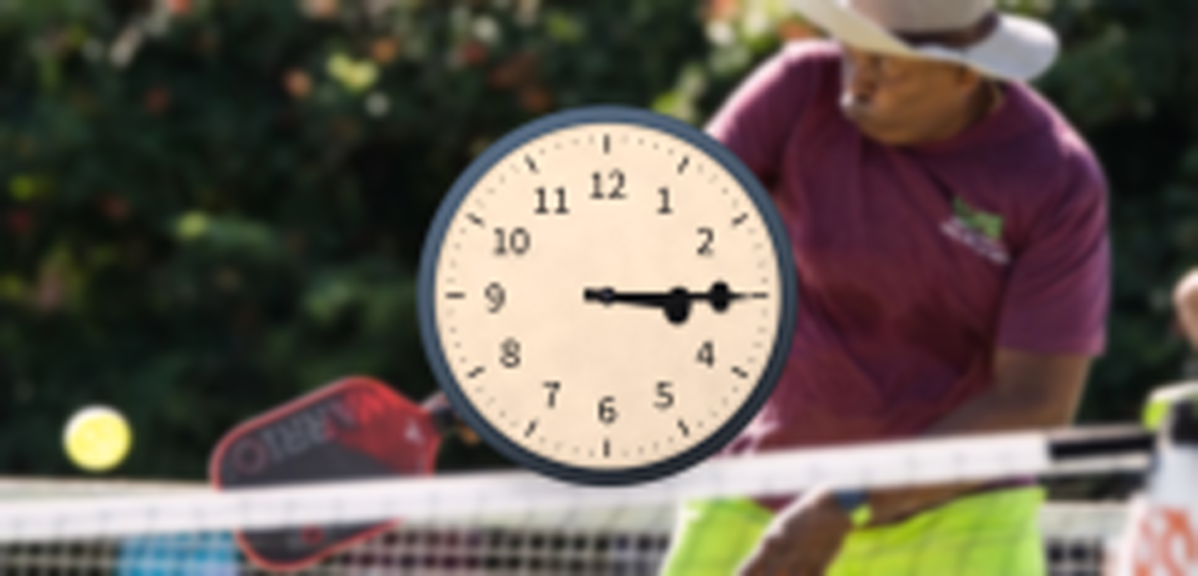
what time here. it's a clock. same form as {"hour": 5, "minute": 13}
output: {"hour": 3, "minute": 15}
